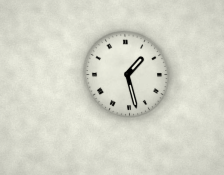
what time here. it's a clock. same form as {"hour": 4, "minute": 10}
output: {"hour": 1, "minute": 28}
